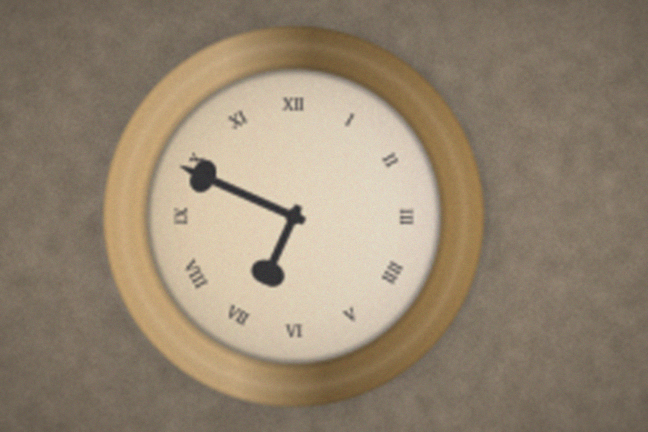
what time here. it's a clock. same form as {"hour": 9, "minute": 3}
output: {"hour": 6, "minute": 49}
